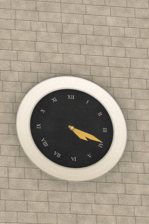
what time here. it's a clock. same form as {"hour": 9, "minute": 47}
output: {"hour": 4, "minute": 19}
